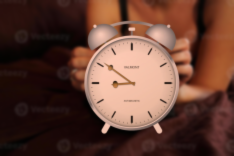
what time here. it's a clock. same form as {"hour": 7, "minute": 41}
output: {"hour": 8, "minute": 51}
